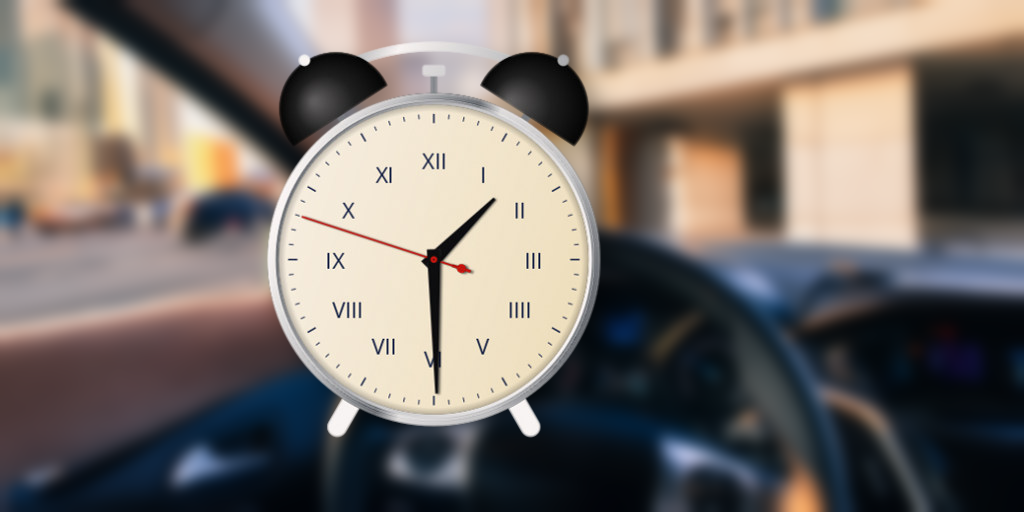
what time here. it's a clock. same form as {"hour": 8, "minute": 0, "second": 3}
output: {"hour": 1, "minute": 29, "second": 48}
